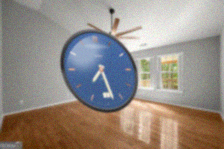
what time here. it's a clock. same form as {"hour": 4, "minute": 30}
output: {"hour": 7, "minute": 28}
